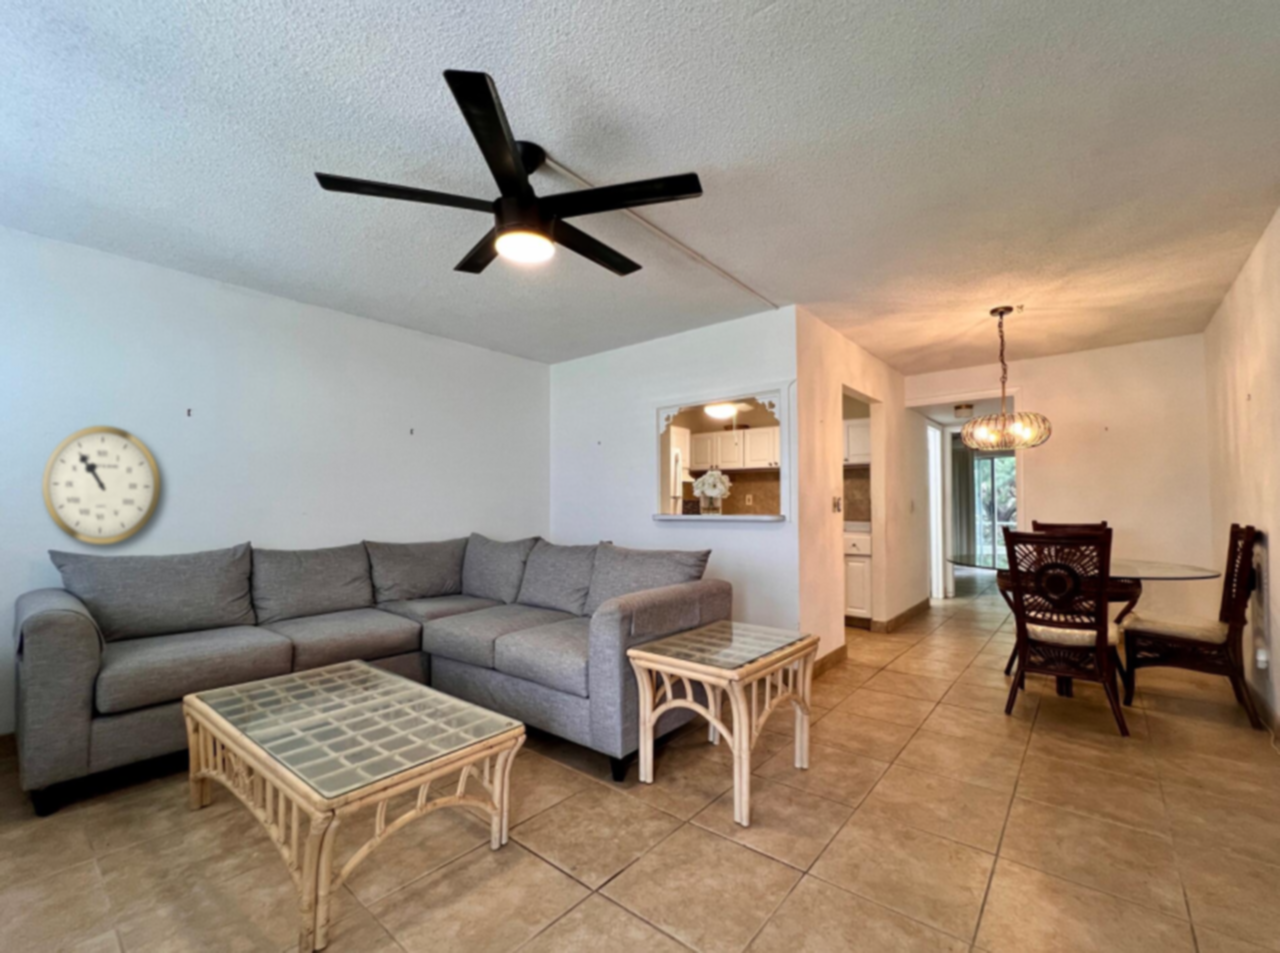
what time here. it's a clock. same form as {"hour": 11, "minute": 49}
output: {"hour": 10, "minute": 54}
